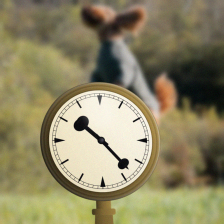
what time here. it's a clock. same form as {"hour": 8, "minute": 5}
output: {"hour": 10, "minute": 23}
